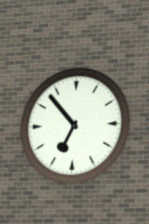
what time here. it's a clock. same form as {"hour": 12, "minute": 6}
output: {"hour": 6, "minute": 53}
